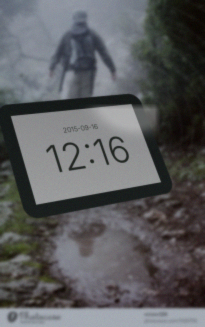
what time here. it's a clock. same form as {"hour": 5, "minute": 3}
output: {"hour": 12, "minute": 16}
